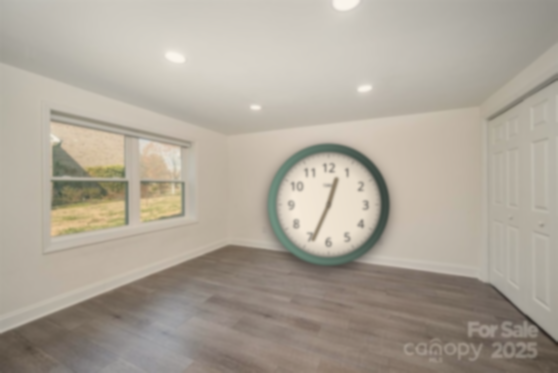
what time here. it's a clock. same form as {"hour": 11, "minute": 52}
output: {"hour": 12, "minute": 34}
